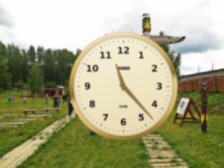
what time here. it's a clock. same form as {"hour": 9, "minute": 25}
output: {"hour": 11, "minute": 23}
